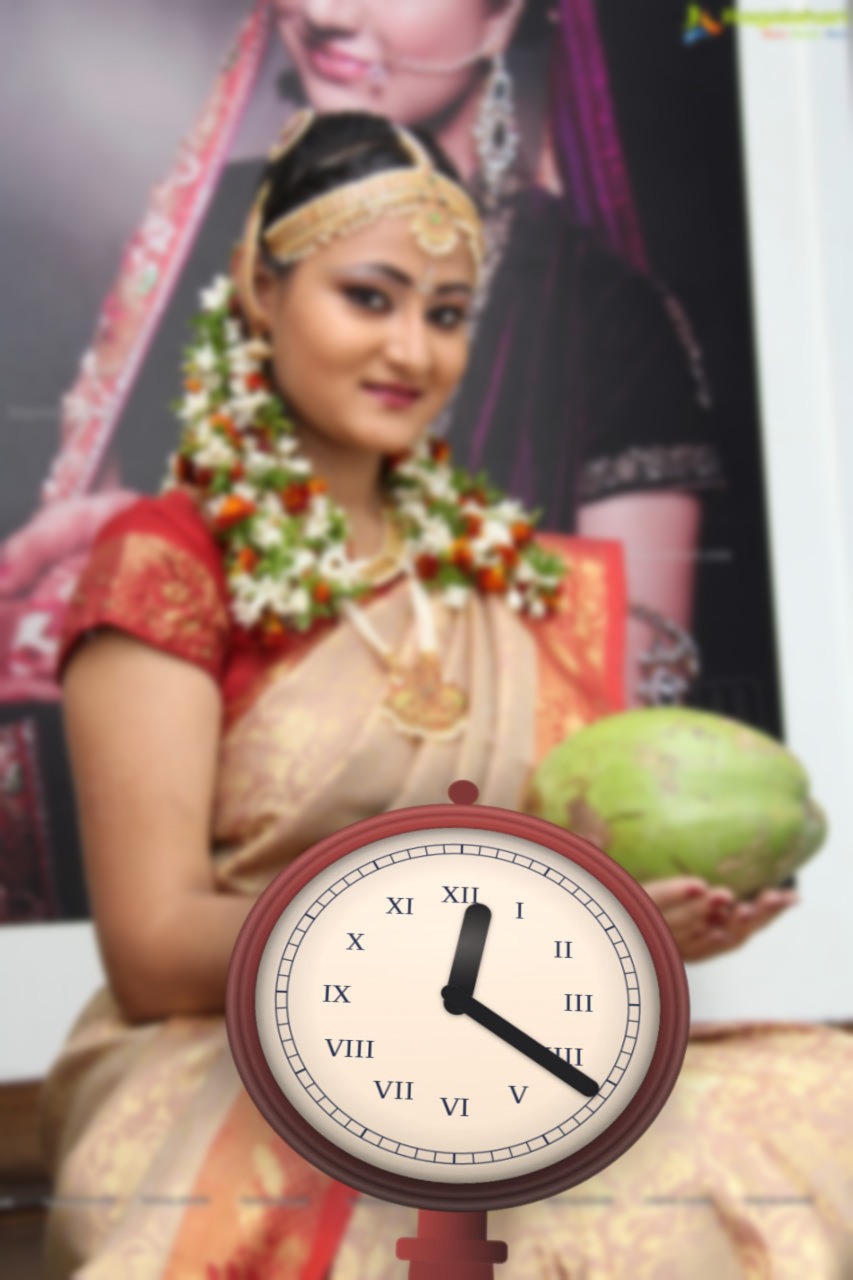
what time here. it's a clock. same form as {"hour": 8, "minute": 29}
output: {"hour": 12, "minute": 21}
